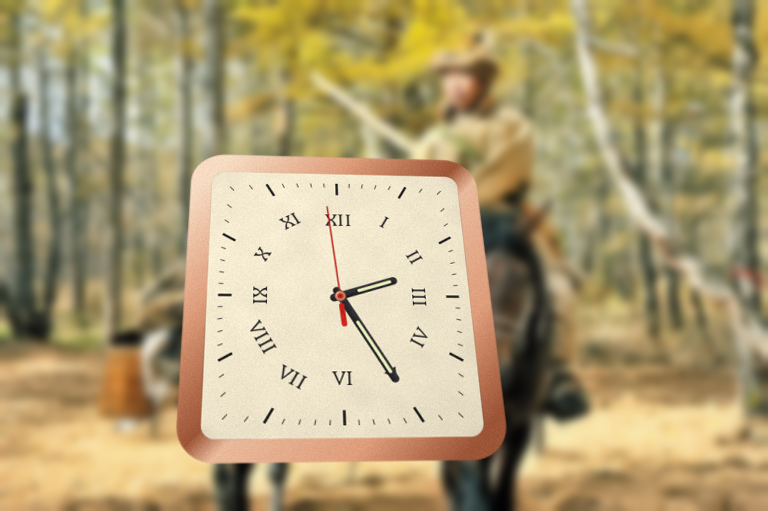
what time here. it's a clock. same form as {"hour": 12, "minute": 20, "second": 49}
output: {"hour": 2, "minute": 24, "second": 59}
